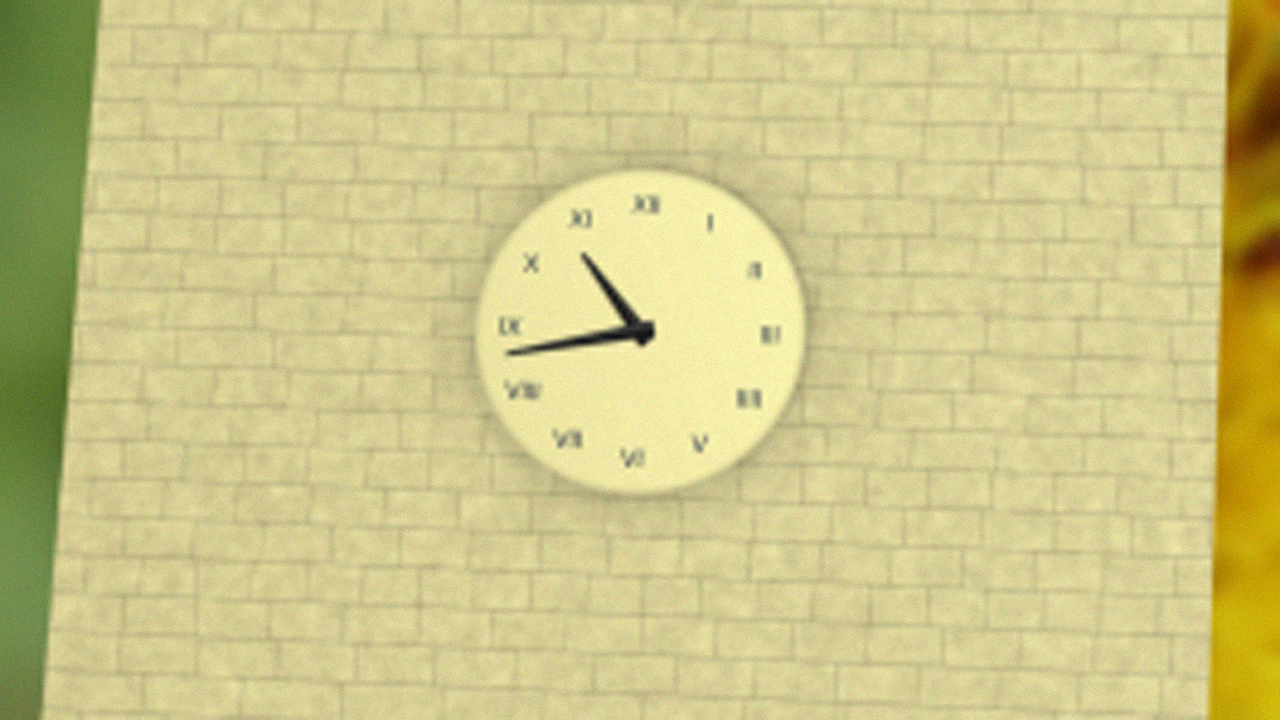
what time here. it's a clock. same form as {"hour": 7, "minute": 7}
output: {"hour": 10, "minute": 43}
